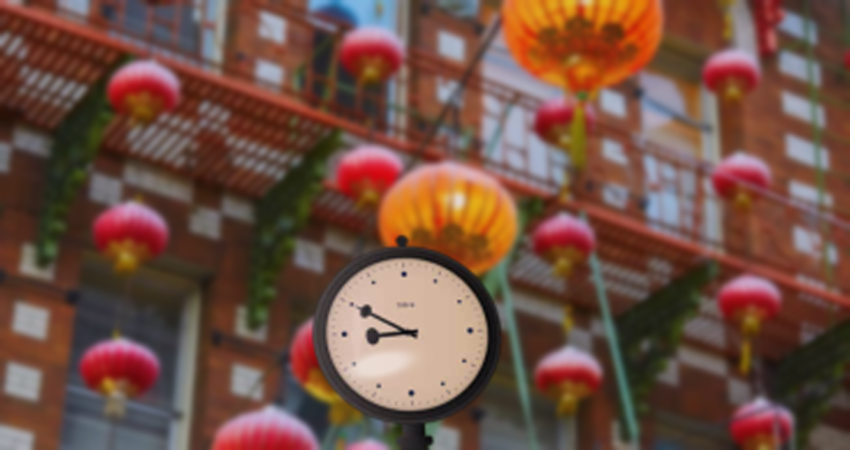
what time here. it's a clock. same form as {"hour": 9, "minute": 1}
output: {"hour": 8, "minute": 50}
